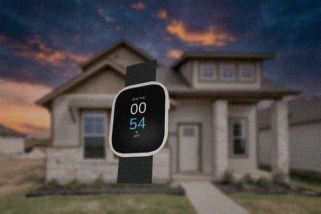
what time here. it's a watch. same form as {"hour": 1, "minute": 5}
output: {"hour": 0, "minute": 54}
